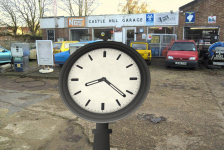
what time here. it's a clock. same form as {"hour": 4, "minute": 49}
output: {"hour": 8, "minute": 22}
